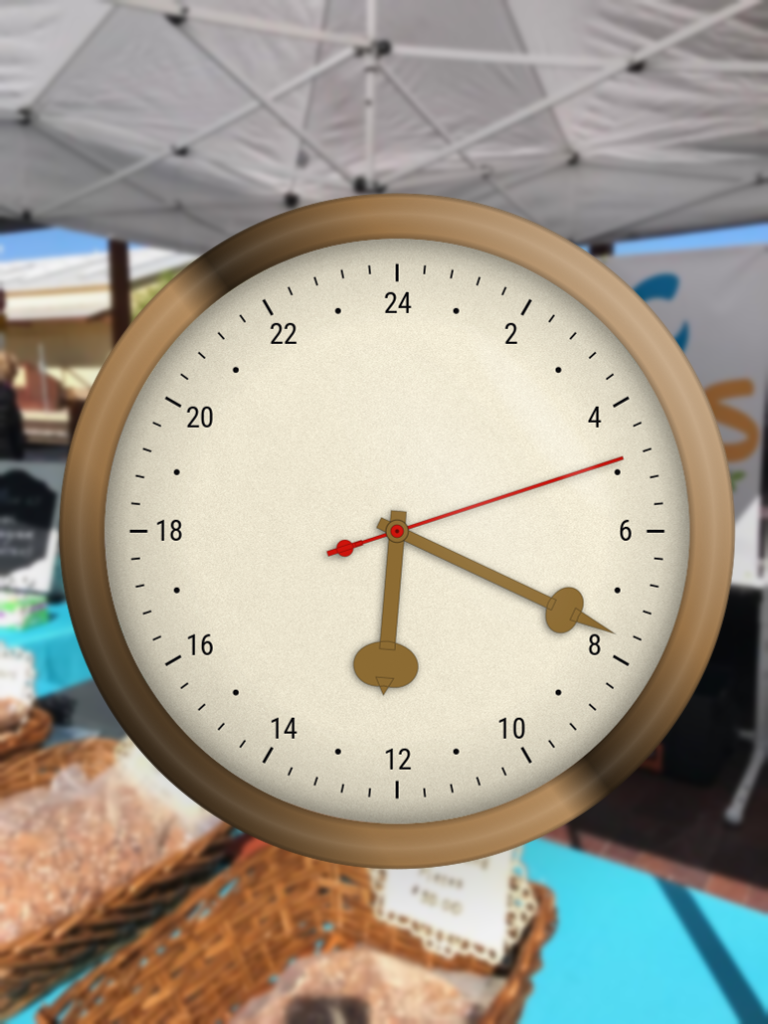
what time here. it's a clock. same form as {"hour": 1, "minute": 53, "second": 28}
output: {"hour": 12, "minute": 19, "second": 12}
